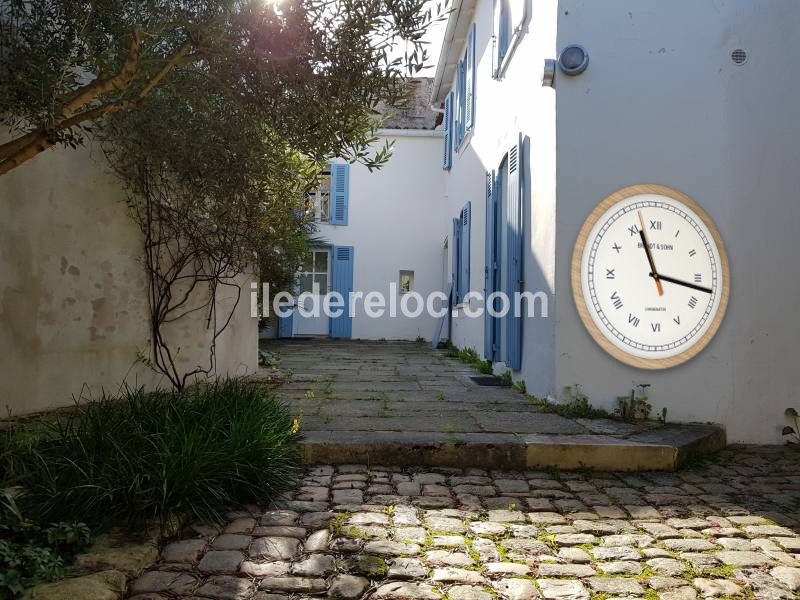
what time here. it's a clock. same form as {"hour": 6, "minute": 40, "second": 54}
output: {"hour": 11, "minute": 16, "second": 57}
